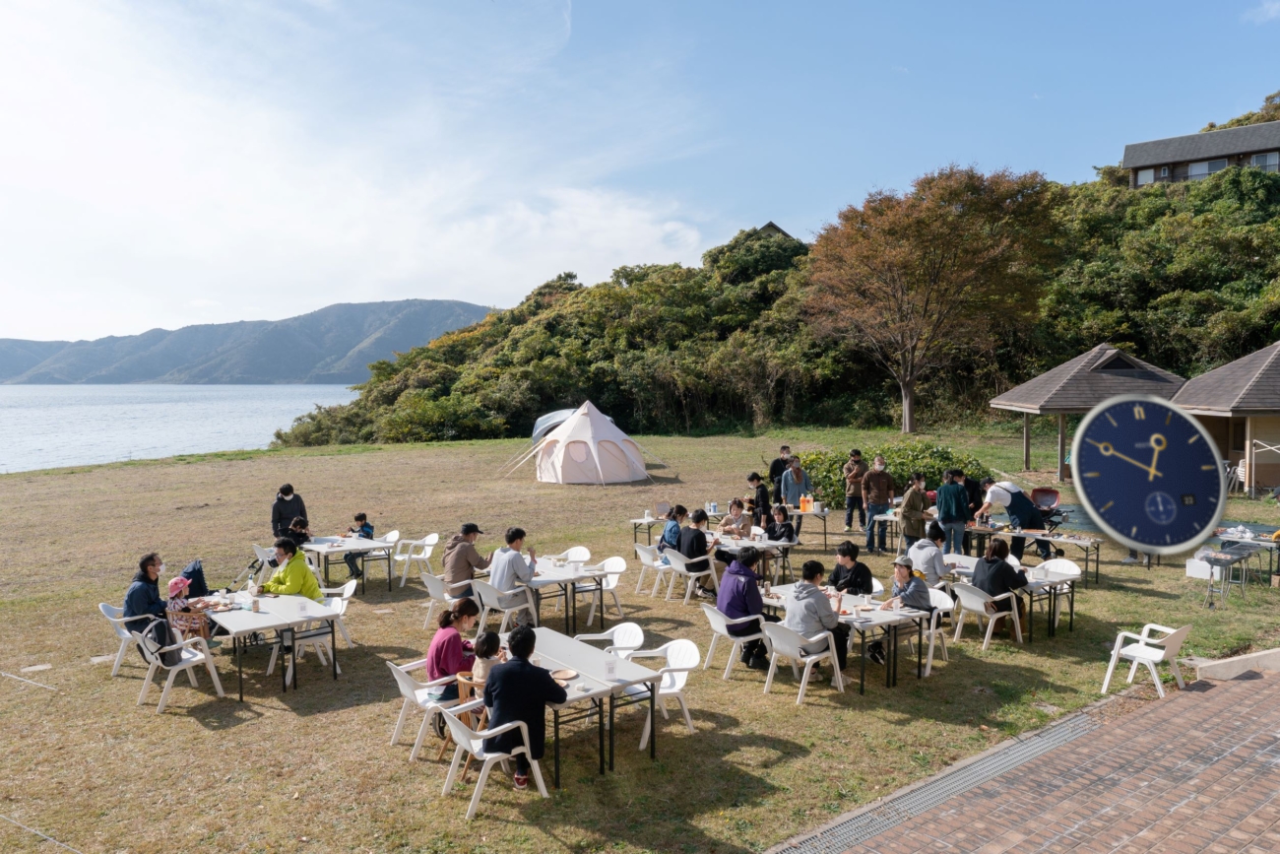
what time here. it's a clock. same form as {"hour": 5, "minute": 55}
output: {"hour": 12, "minute": 50}
